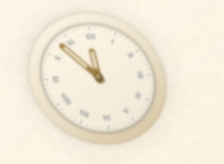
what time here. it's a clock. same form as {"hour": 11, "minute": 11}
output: {"hour": 11, "minute": 53}
